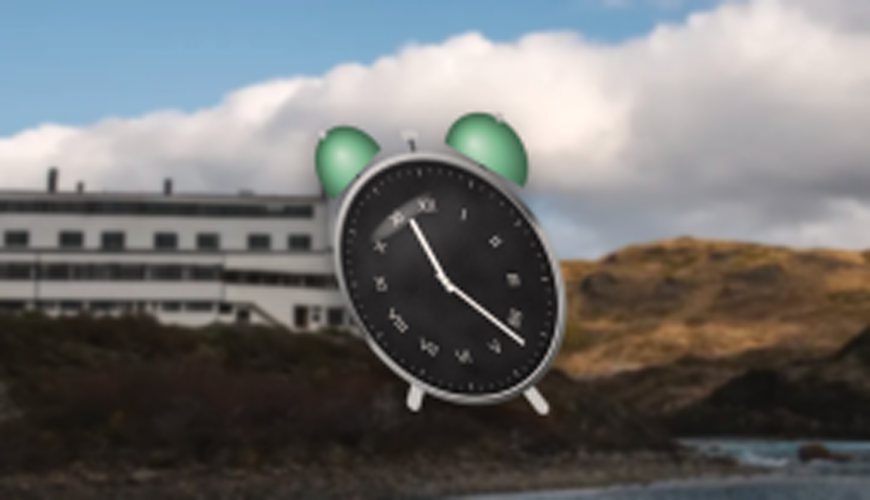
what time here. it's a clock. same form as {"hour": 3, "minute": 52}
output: {"hour": 11, "minute": 22}
